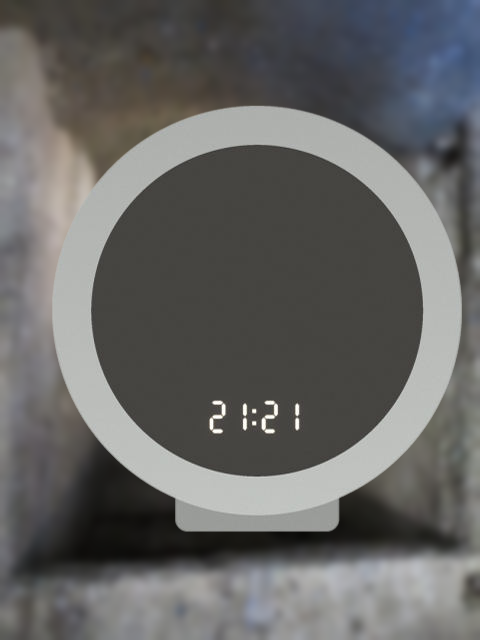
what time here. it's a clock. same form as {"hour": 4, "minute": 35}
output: {"hour": 21, "minute": 21}
